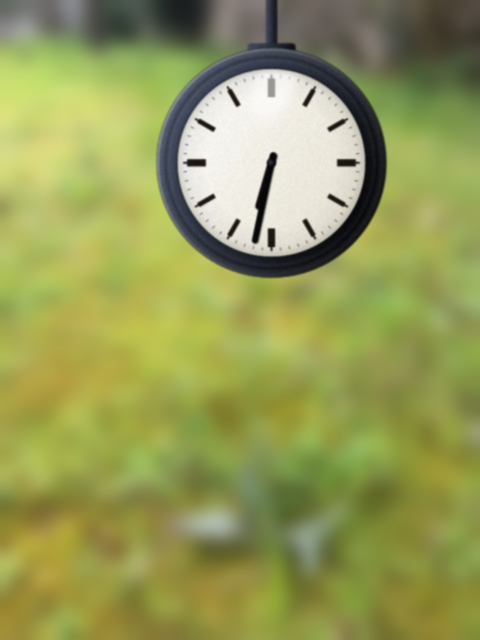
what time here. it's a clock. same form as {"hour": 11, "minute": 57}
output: {"hour": 6, "minute": 32}
